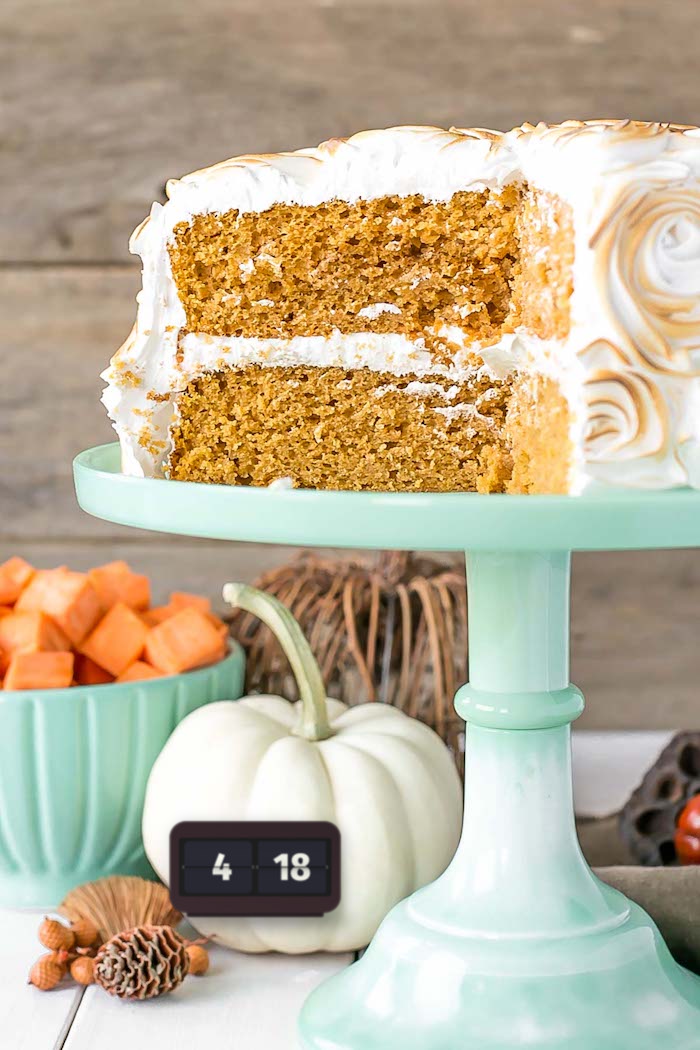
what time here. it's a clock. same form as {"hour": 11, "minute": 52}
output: {"hour": 4, "minute": 18}
